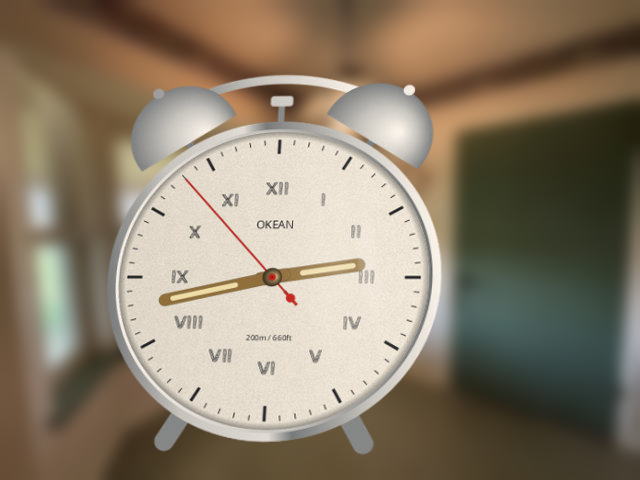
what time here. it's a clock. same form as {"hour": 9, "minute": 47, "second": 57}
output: {"hour": 2, "minute": 42, "second": 53}
